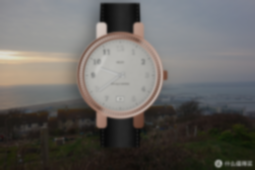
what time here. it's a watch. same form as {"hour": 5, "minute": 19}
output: {"hour": 9, "minute": 39}
